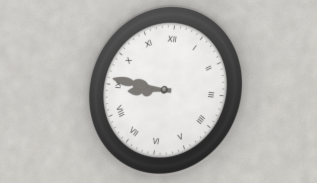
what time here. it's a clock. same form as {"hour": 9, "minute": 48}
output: {"hour": 8, "minute": 46}
